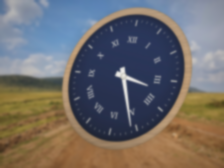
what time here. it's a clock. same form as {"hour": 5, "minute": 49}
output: {"hour": 3, "minute": 26}
